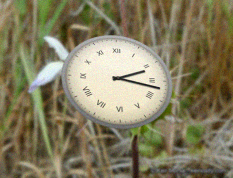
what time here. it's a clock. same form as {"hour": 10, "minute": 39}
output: {"hour": 2, "minute": 17}
